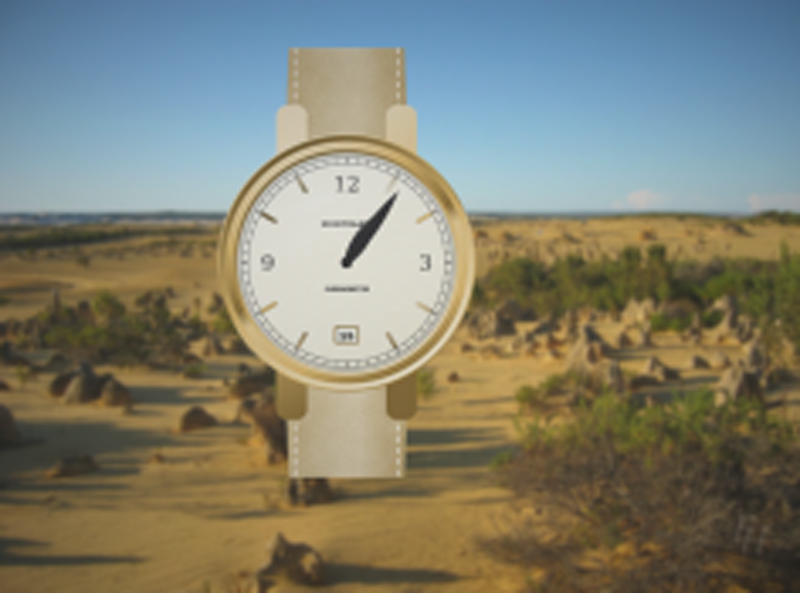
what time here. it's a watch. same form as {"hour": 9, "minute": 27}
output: {"hour": 1, "minute": 6}
